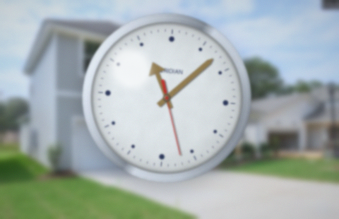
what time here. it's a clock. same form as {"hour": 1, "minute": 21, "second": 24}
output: {"hour": 11, "minute": 7, "second": 27}
